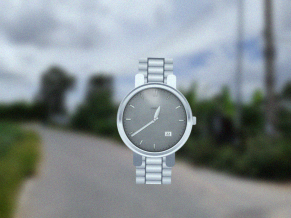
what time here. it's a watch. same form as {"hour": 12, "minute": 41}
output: {"hour": 12, "minute": 39}
